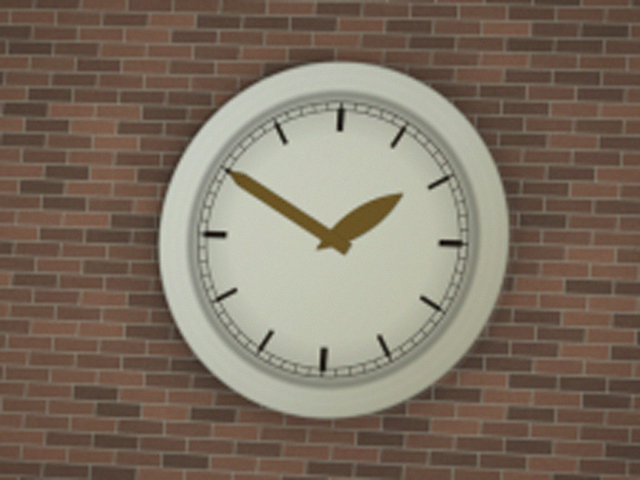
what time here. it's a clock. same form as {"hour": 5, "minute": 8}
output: {"hour": 1, "minute": 50}
